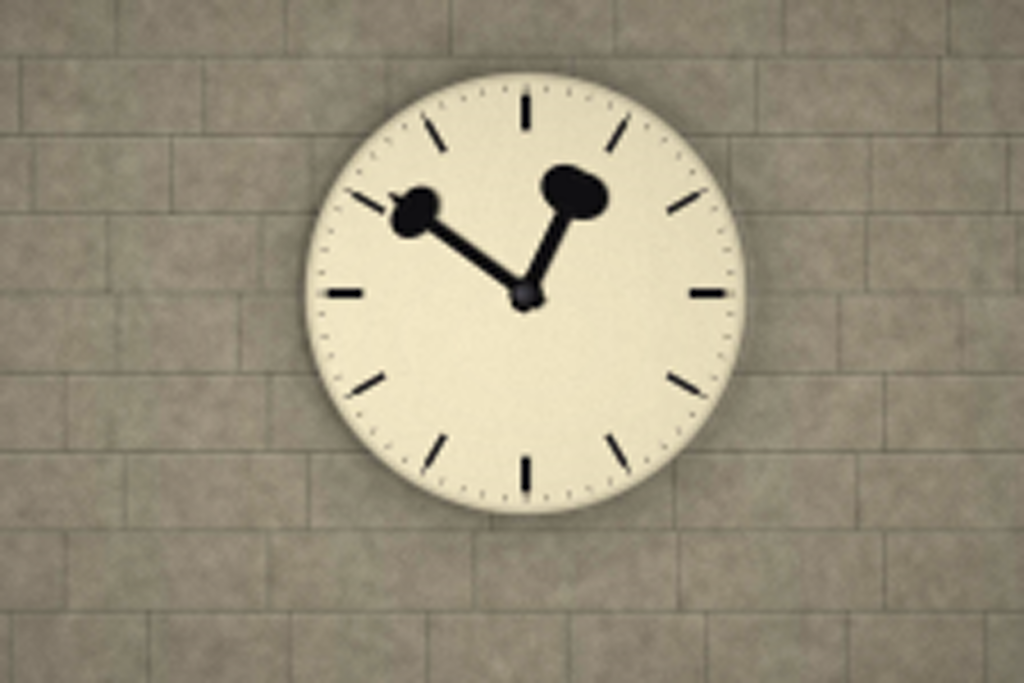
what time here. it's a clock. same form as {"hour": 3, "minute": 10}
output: {"hour": 12, "minute": 51}
